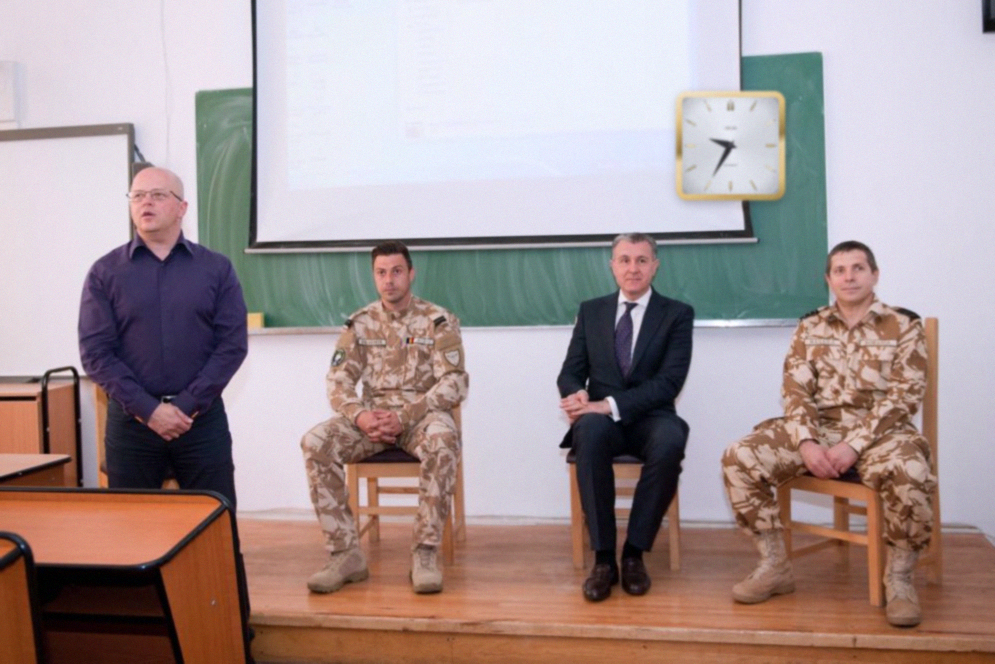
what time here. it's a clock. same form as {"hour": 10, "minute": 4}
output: {"hour": 9, "minute": 35}
